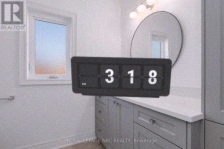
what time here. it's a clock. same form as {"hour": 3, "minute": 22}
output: {"hour": 3, "minute": 18}
